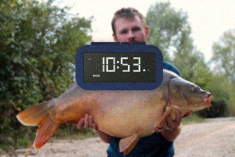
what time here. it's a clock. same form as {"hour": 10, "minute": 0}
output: {"hour": 10, "minute": 53}
